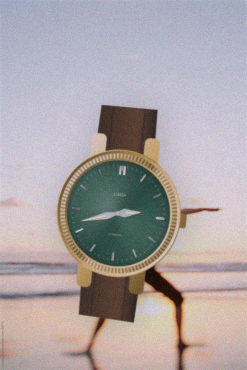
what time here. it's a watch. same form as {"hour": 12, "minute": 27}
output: {"hour": 2, "minute": 42}
